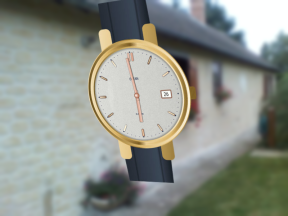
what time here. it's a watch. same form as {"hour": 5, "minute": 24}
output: {"hour": 5, "minute": 59}
